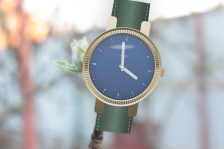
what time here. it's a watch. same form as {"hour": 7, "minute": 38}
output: {"hour": 3, "minute": 59}
